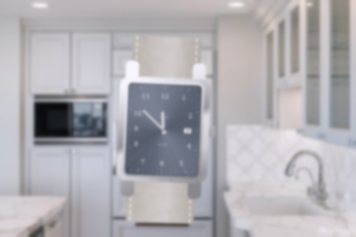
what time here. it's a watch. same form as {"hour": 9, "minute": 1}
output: {"hour": 11, "minute": 52}
